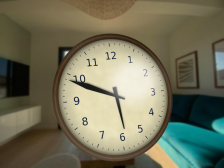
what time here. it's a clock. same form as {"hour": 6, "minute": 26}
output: {"hour": 5, "minute": 49}
